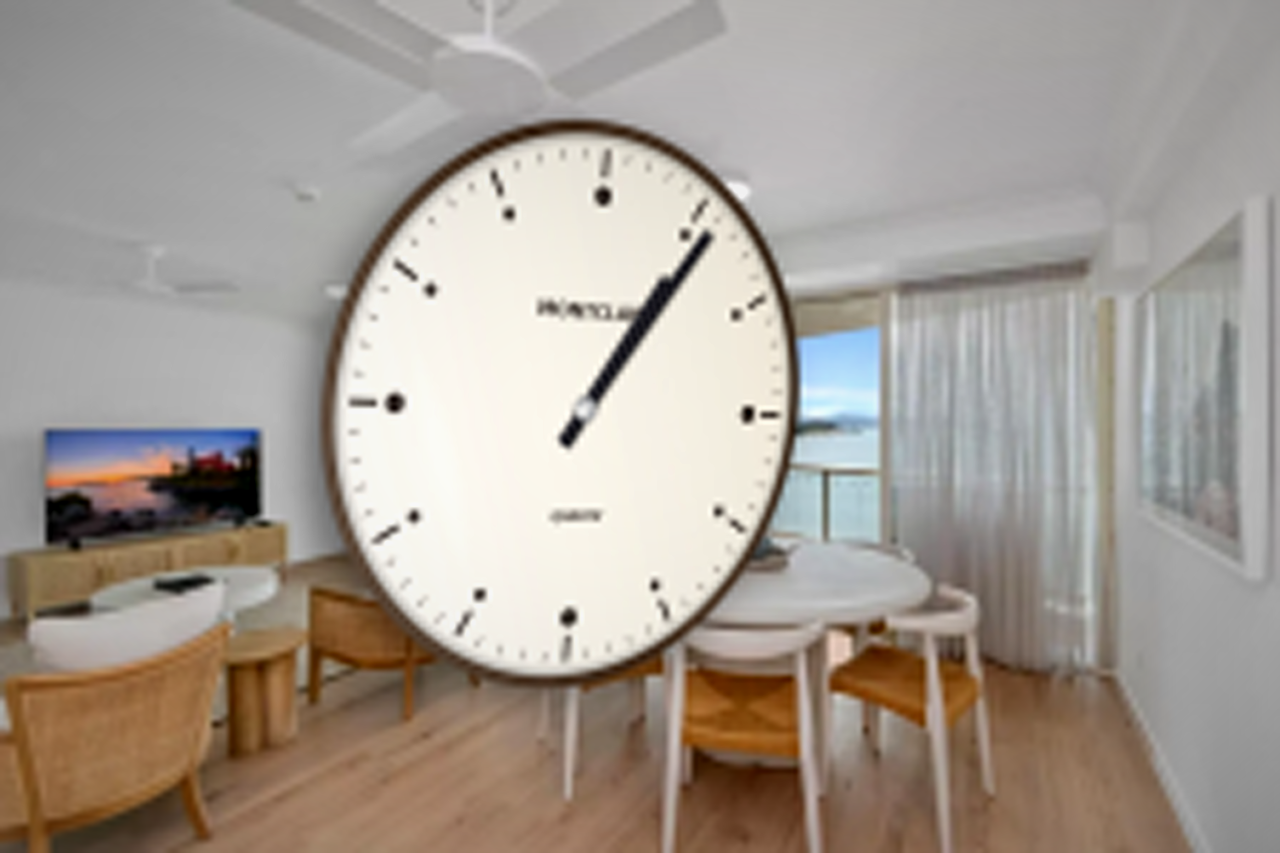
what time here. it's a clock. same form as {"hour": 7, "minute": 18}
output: {"hour": 1, "minute": 6}
